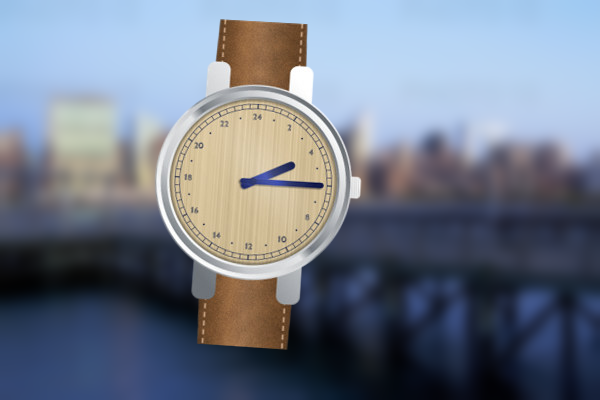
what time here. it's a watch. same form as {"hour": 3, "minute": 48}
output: {"hour": 4, "minute": 15}
